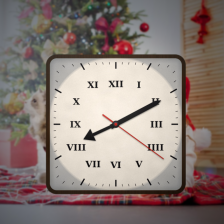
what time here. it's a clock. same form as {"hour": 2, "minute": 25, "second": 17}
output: {"hour": 8, "minute": 10, "second": 21}
